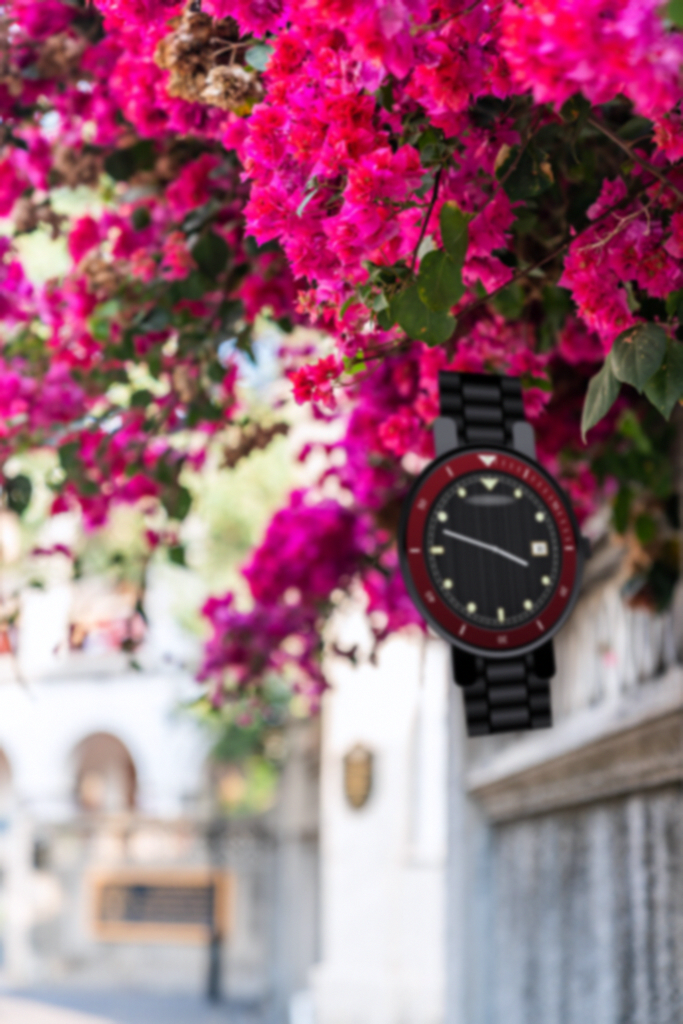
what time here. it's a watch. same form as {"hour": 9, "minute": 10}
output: {"hour": 3, "minute": 48}
